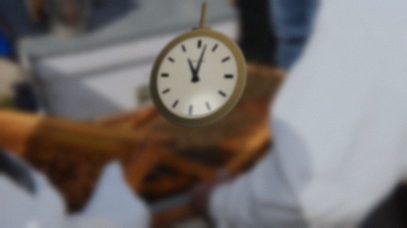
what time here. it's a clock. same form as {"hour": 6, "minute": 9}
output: {"hour": 11, "minute": 2}
